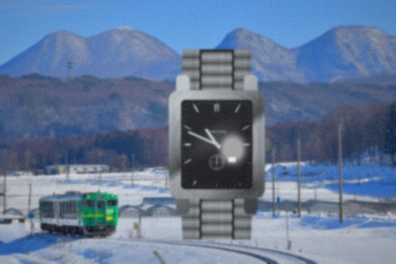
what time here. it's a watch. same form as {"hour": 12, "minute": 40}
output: {"hour": 10, "minute": 49}
